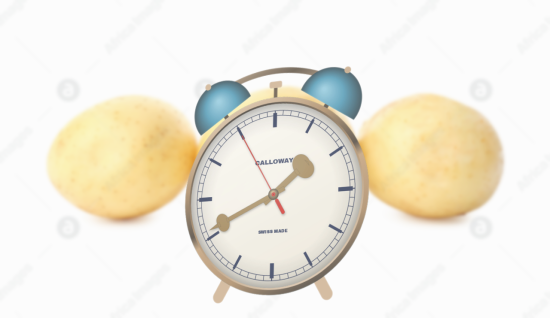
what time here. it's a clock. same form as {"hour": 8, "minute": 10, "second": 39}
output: {"hour": 1, "minute": 40, "second": 55}
